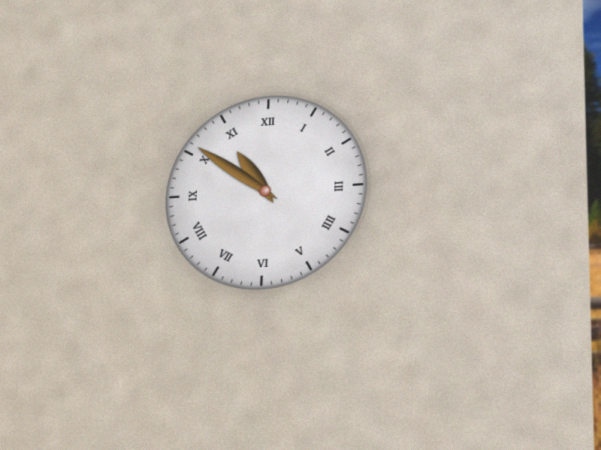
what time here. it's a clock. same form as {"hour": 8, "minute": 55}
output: {"hour": 10, "minute": 51}
